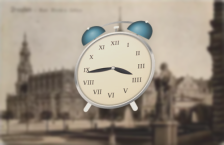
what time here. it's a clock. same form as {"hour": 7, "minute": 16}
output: {"hour": 3, "minute": 44}
